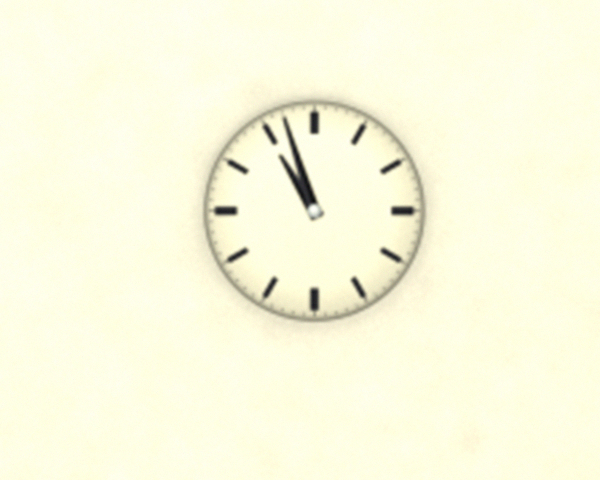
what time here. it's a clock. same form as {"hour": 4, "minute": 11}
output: {"hour": 10, "minute": 57}
